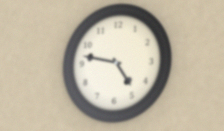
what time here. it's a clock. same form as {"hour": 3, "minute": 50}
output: {"hour": 4, "minute": 47}
